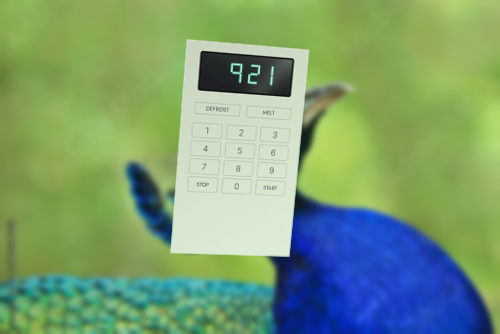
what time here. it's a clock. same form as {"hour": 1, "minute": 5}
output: {"hour": 9, "minute": 21}
